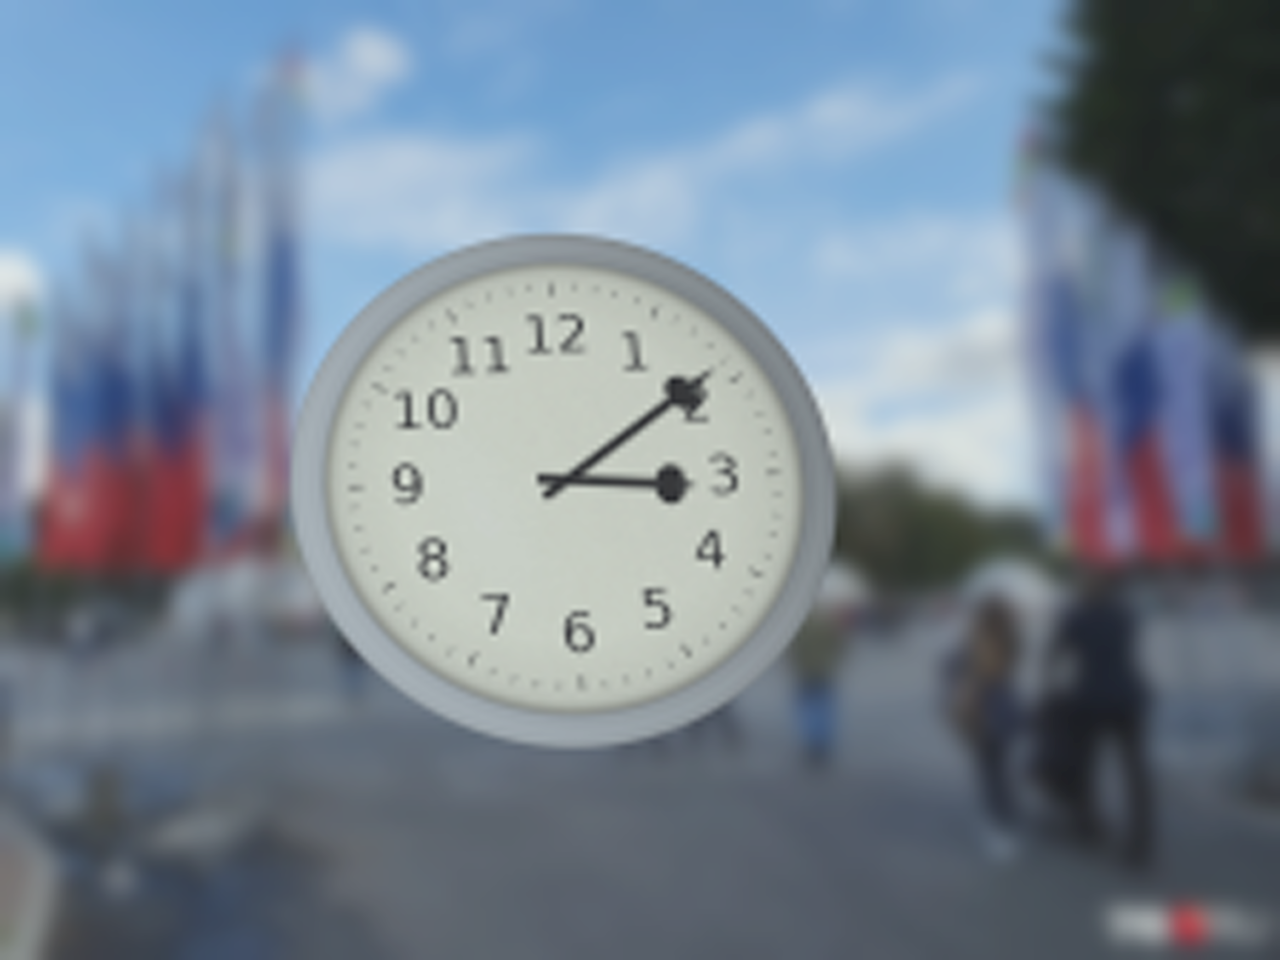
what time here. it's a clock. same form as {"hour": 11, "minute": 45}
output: {"hour": 3, "minute": 9}
